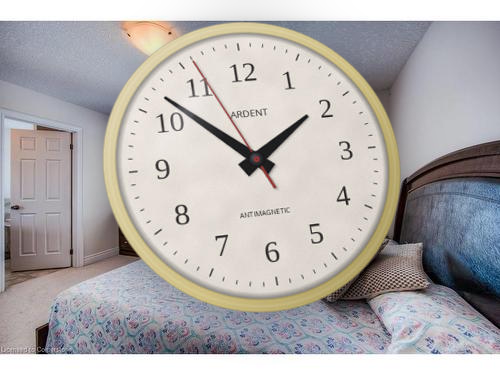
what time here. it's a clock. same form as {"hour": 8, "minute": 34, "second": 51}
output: {"hour": 1, "minute": 51, "second": 56}
